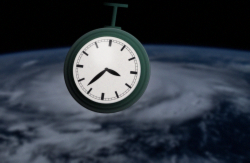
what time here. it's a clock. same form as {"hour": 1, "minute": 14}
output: {"hour": 3, "minute": 37}
